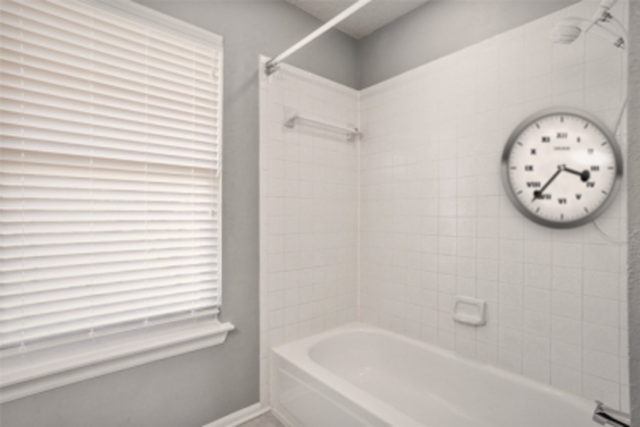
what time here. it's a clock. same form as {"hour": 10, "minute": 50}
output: {"hour": 3, "minute": 37}
